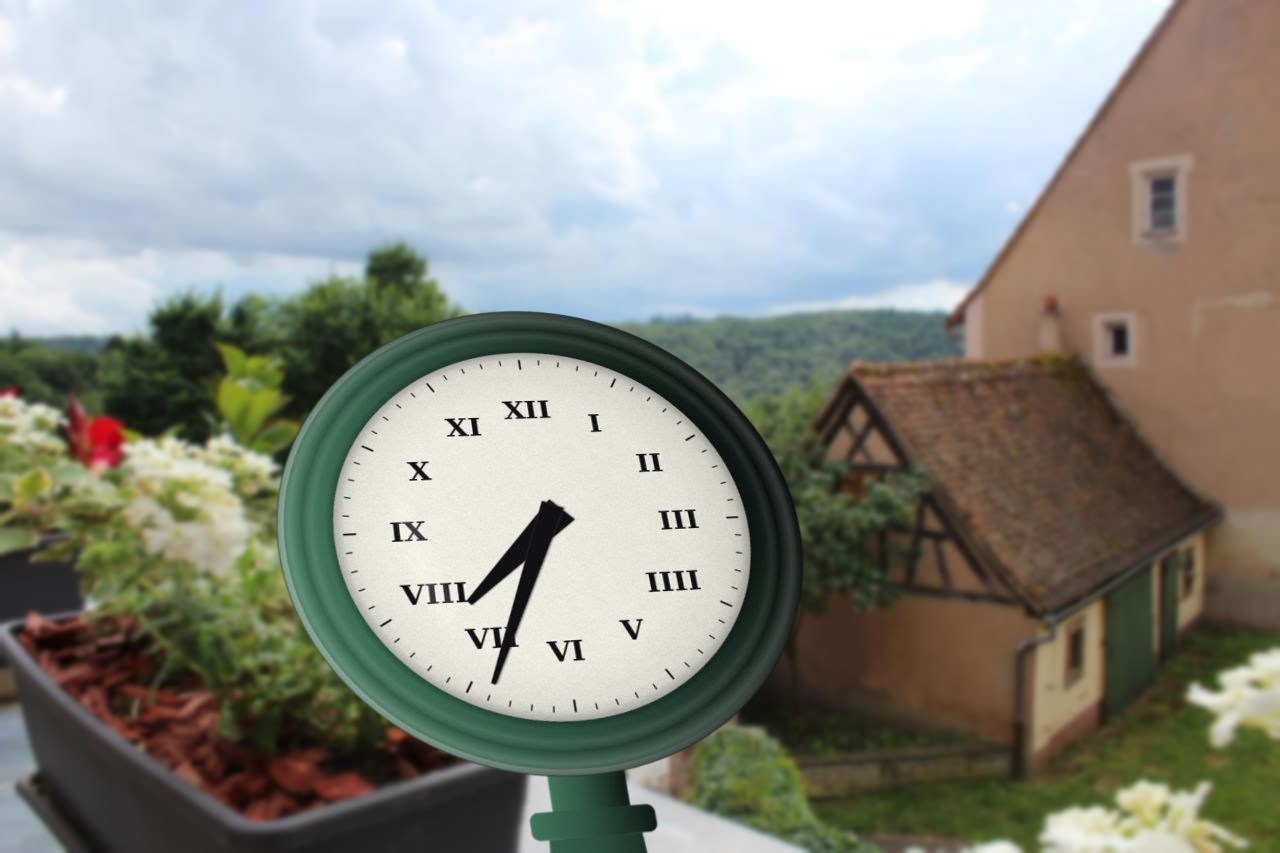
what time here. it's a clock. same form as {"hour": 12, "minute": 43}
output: {"hour": 7, "minute": 34}
